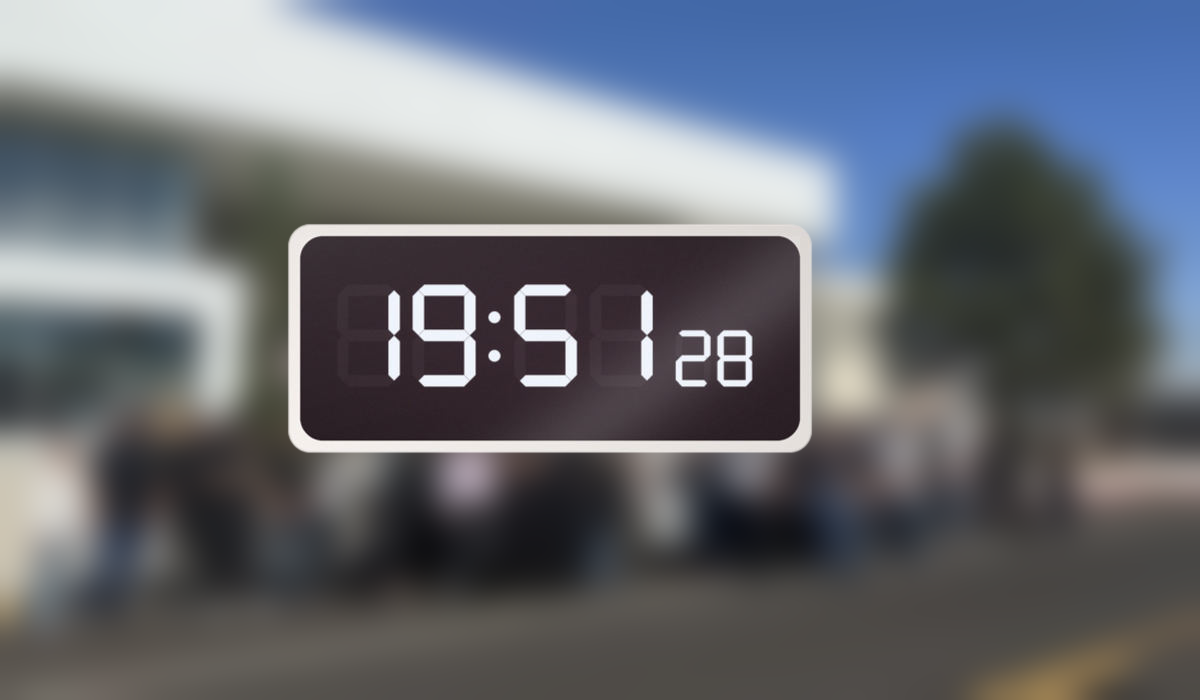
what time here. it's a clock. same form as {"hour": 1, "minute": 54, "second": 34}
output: {"hour": 19, "minute": 51, "second": 28}
